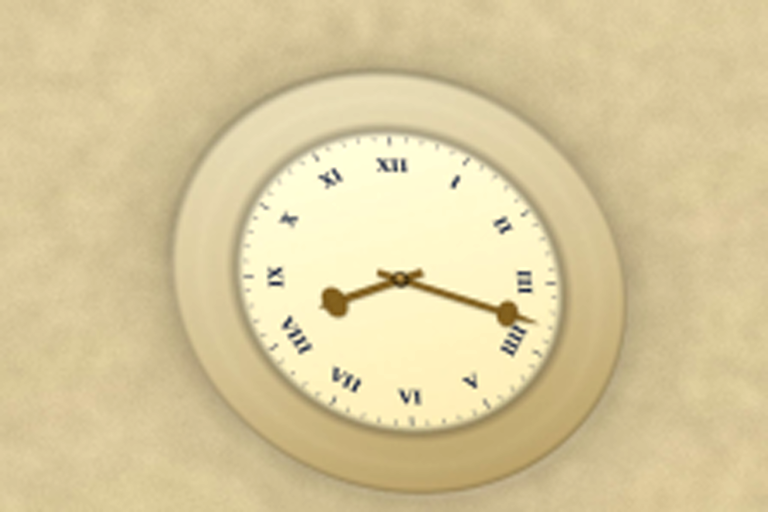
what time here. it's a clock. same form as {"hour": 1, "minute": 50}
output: {"hour": 8, "minute": 18}
